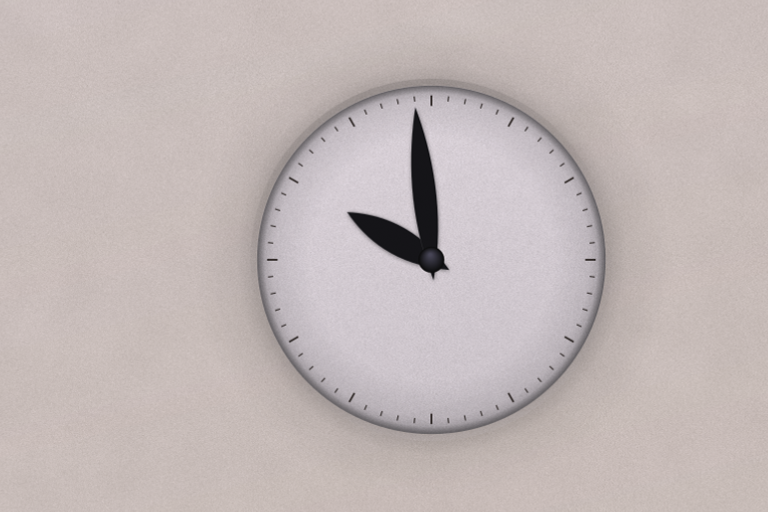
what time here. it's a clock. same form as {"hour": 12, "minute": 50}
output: {"hour": 9, "minute": 59}
